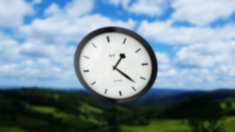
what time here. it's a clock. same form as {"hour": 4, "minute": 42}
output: {"hour": 1, "minute": 23}
